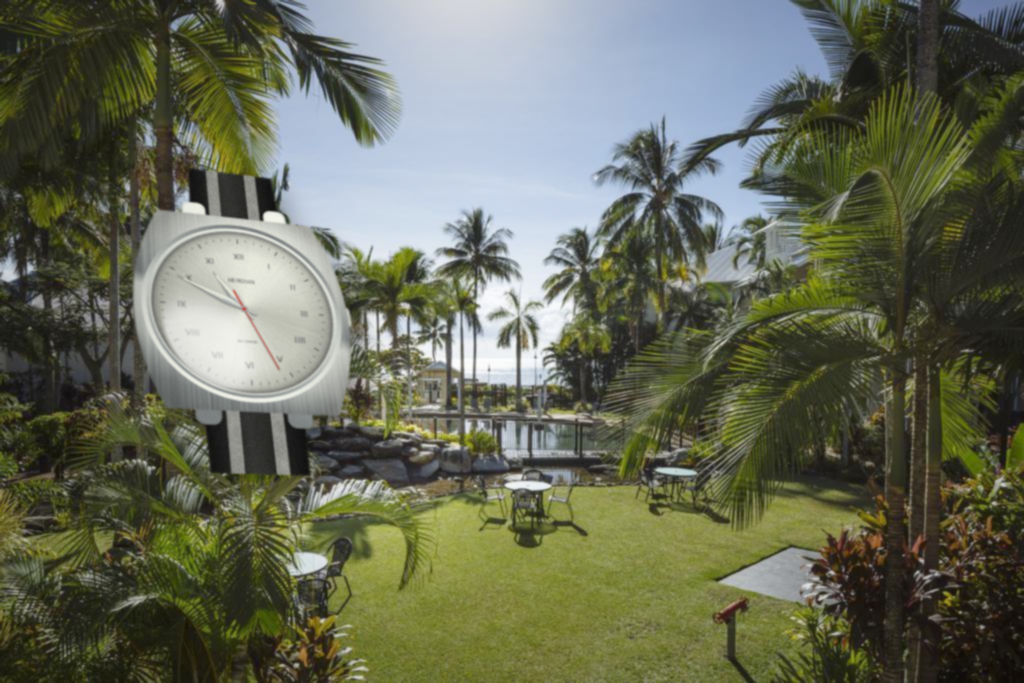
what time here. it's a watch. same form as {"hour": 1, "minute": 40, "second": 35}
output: {"hour": 10, "minute": 49, "second": 26}
